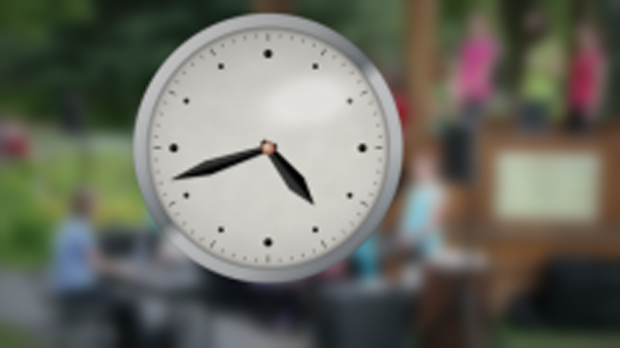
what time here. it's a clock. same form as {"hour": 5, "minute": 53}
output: {"hour": 4, "minute": 42}
